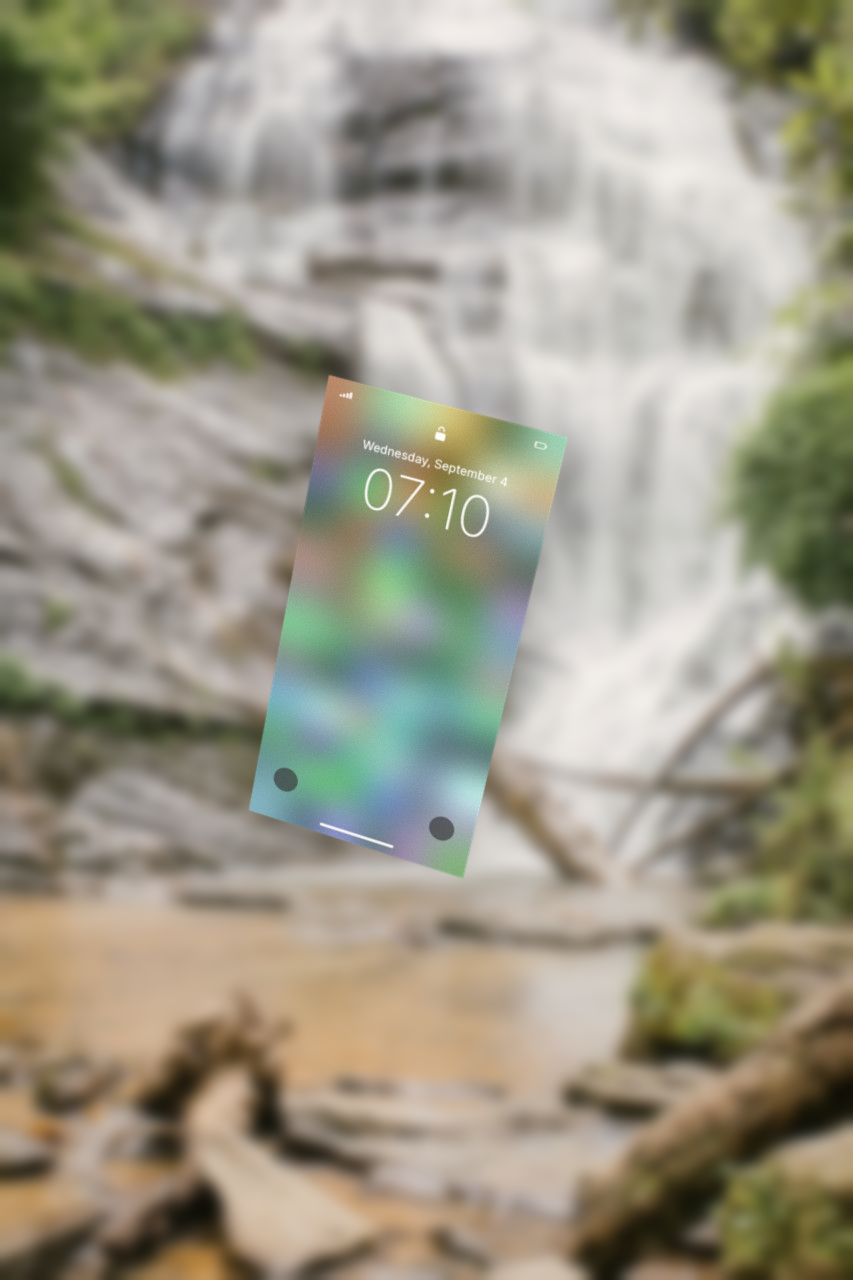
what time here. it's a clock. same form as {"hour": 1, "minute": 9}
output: {"hour": 7, "minute": 10}
